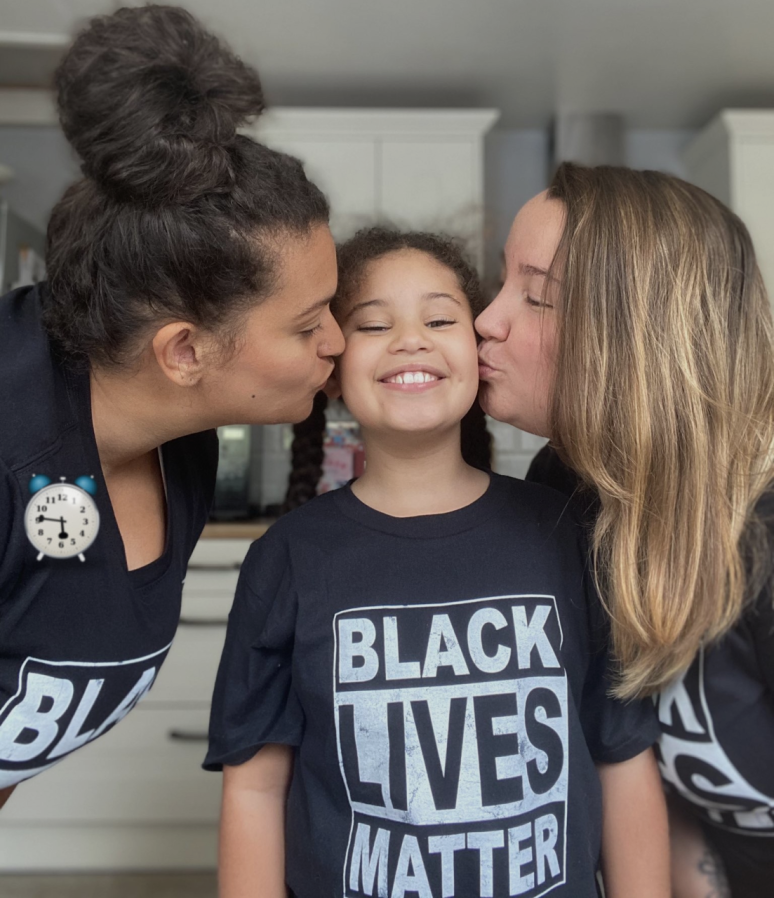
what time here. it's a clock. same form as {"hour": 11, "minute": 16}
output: {"hour": 5, "minute": 46}
